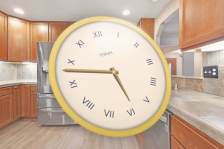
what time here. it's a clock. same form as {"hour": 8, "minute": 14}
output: {"hour": 5, "minute": 48}
